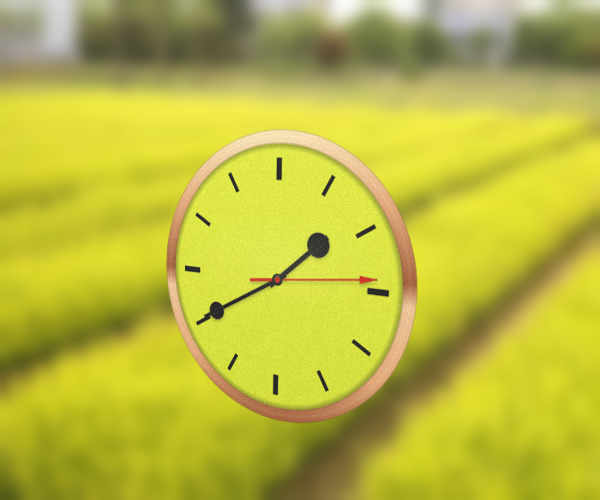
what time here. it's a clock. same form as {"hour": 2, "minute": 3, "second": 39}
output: {"hour": 1, "minute": 40, "second": 14}
